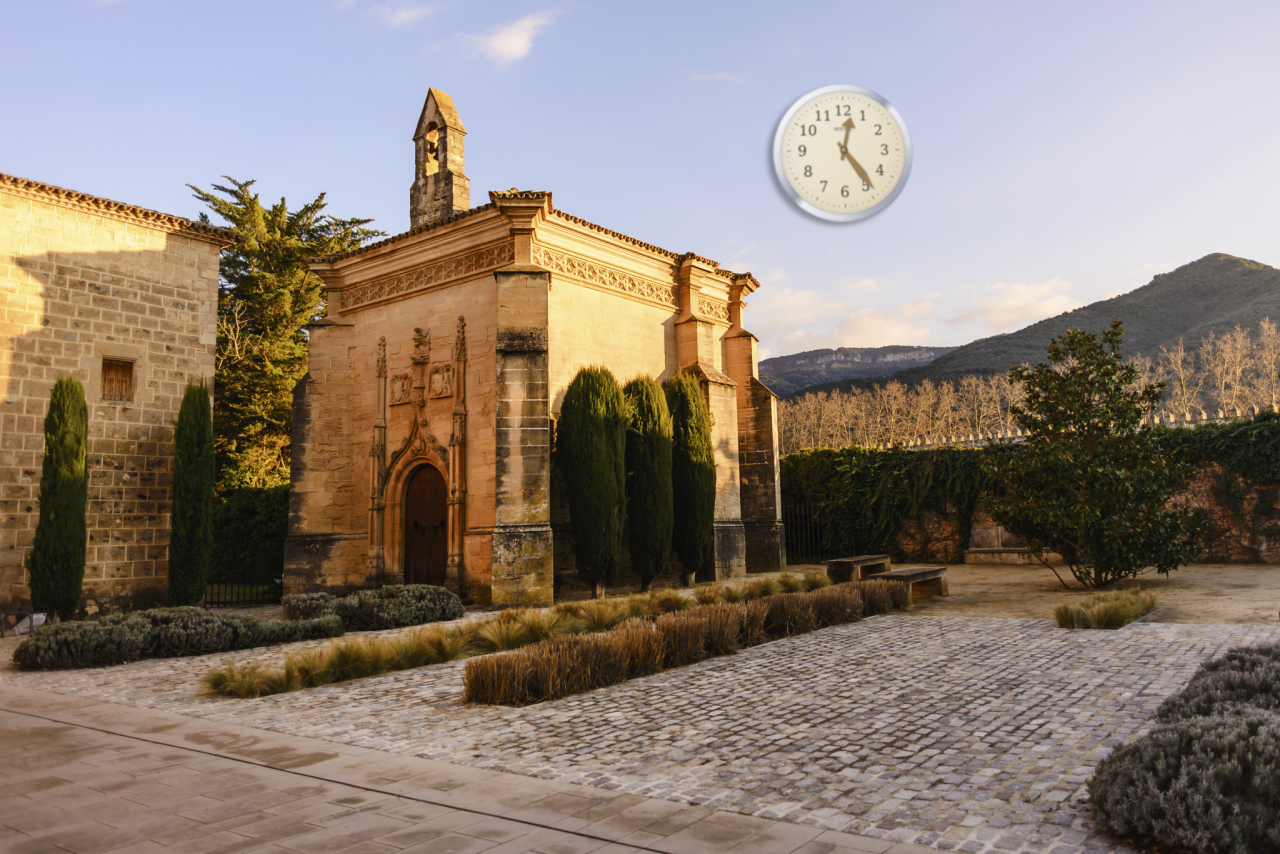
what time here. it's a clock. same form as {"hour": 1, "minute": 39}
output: {"hour": 12, "minute": 24}
